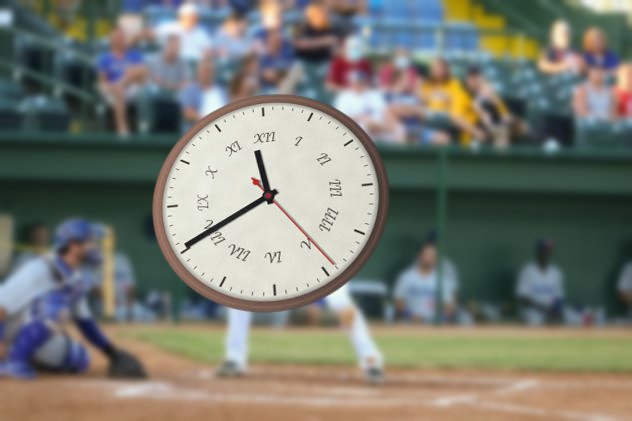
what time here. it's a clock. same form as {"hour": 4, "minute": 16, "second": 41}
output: {"hour": 11, "minute": 40, "second": 24}
